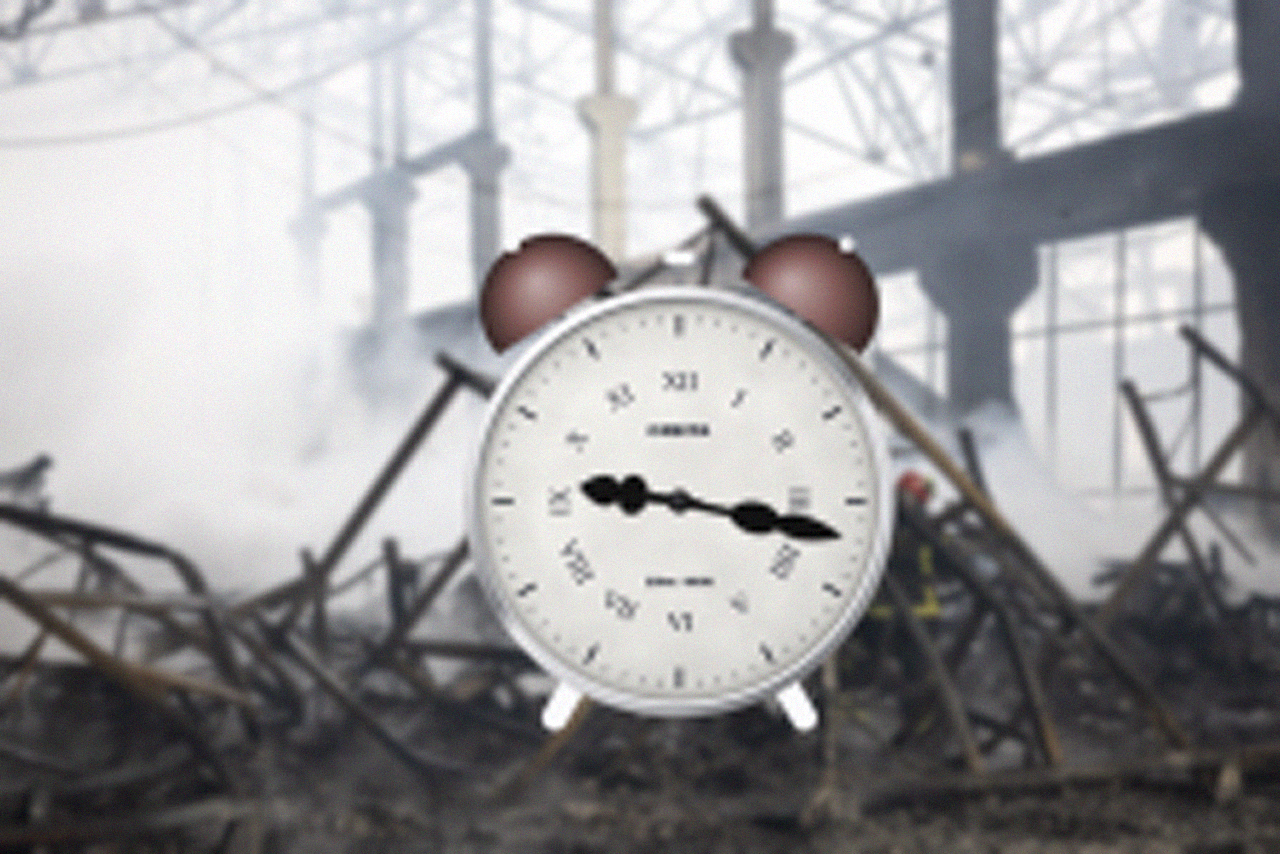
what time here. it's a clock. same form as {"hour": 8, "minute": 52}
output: {"hour": 9, "minute": 17}
